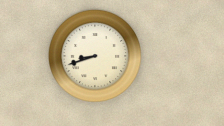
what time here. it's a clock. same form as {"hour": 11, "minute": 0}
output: {"hour": 8, "minute": 42}
